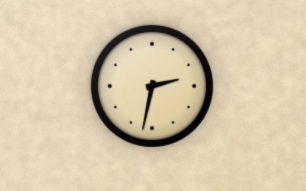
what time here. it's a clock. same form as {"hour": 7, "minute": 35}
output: {"hour": 2, "minute": 32}
